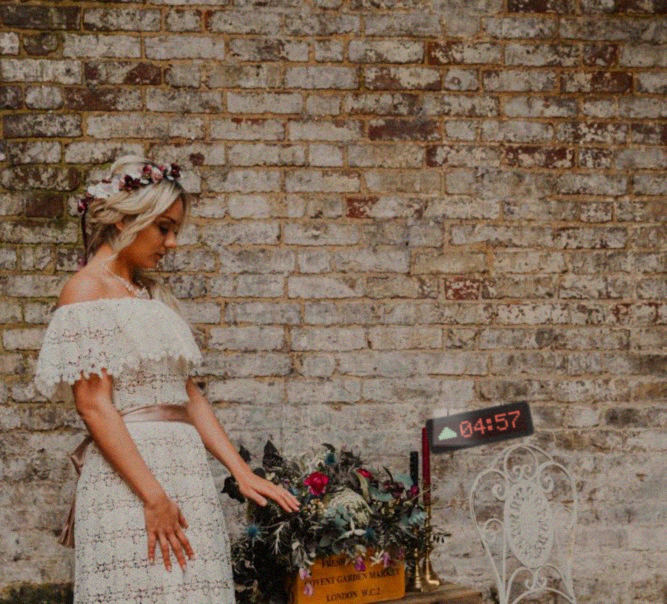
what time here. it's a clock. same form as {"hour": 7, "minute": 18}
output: {"hour": 4, "minute": 57}
